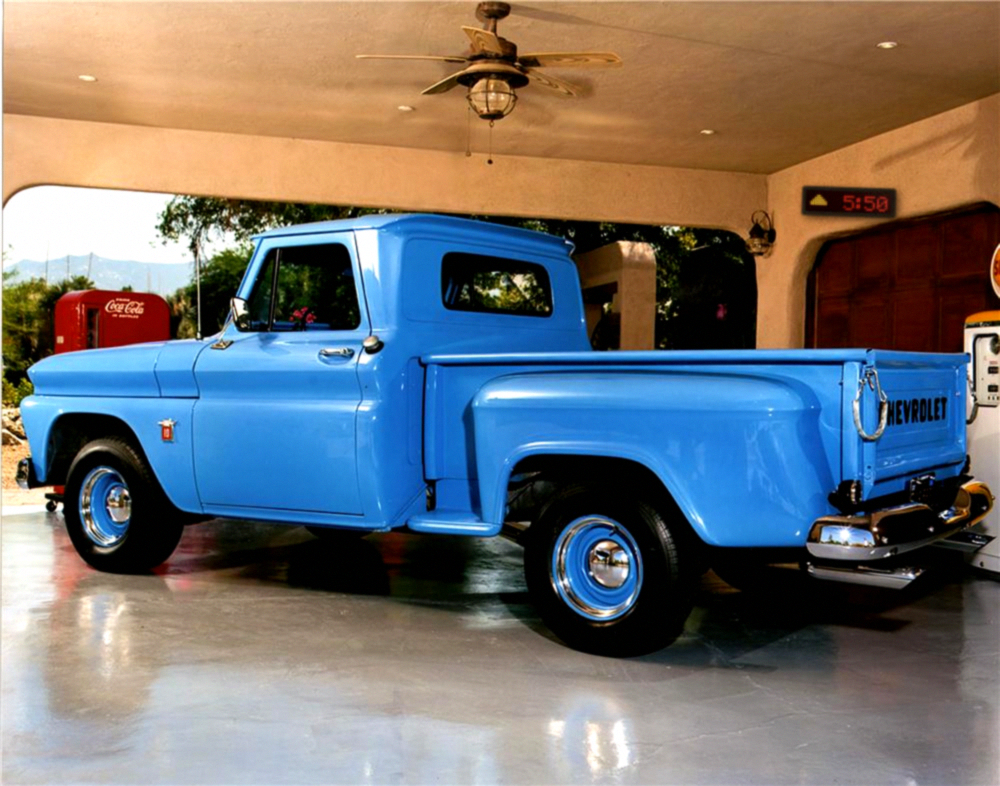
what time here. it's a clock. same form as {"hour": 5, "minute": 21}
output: {"hour": 5, "minute": 50}
